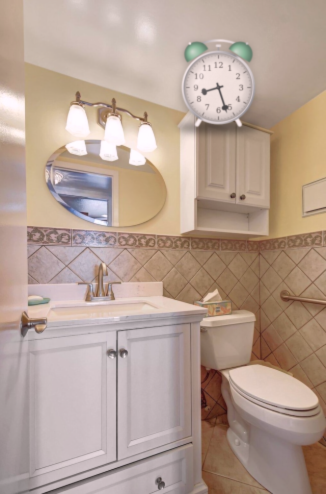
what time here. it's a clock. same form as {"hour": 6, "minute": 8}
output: {"hour": 8, "minute": 27}
